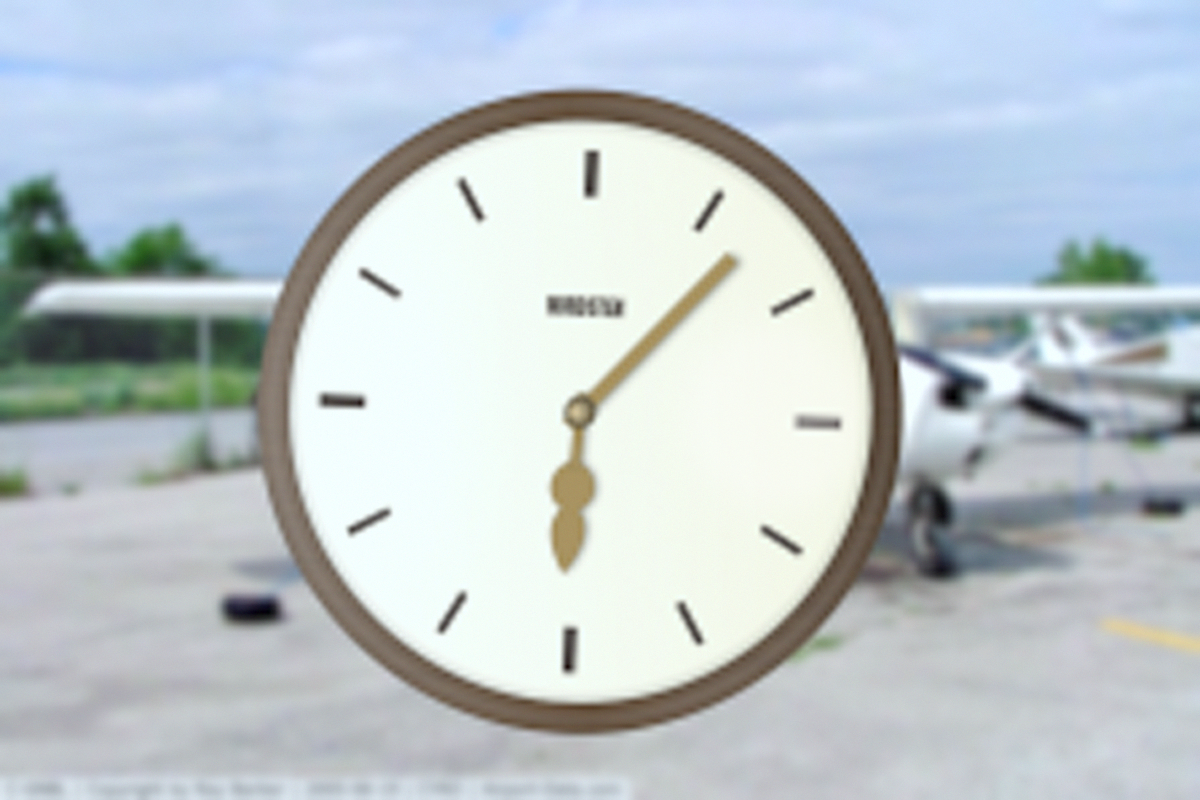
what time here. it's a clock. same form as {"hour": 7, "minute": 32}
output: {"hour": 6, "minute": 7}
